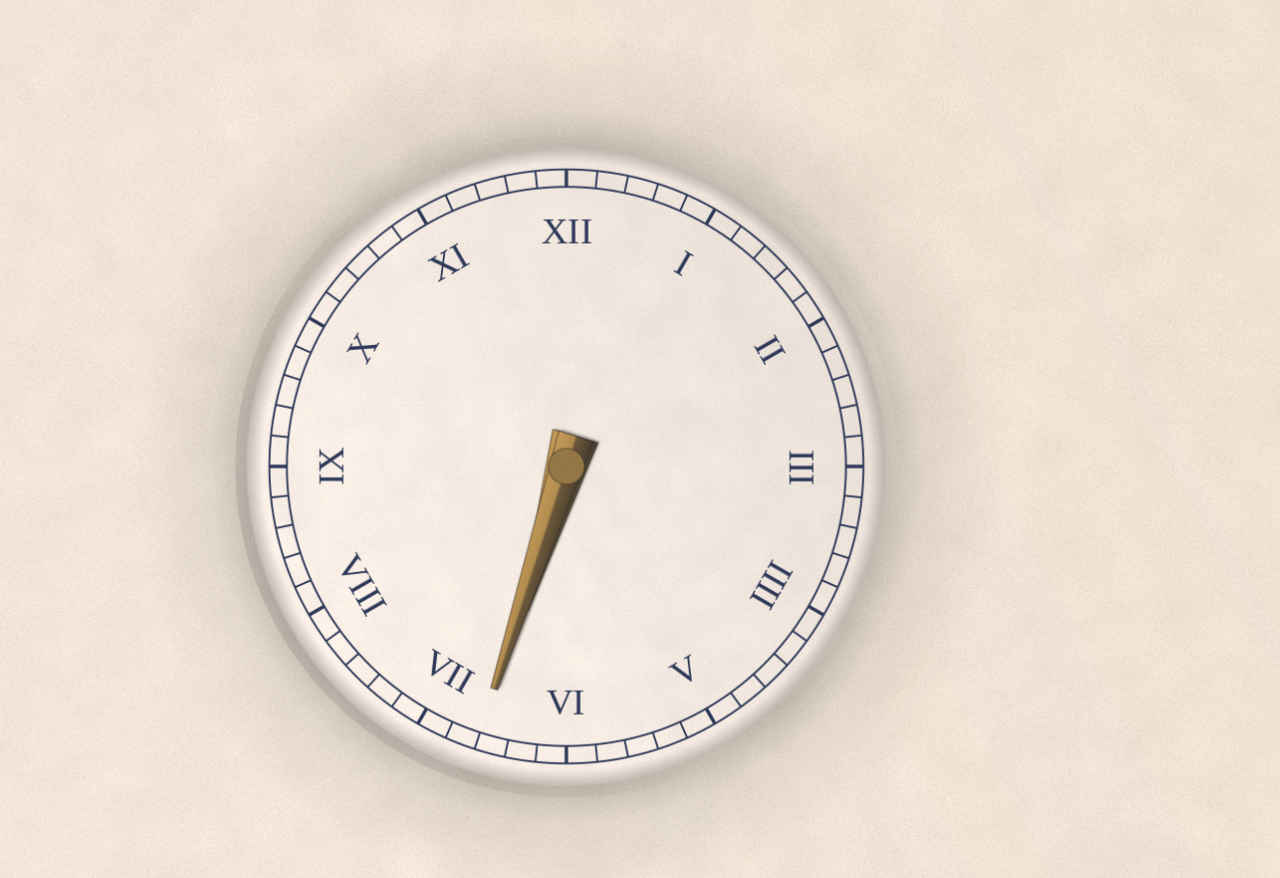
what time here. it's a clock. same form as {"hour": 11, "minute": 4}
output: {"hour": 6, "minute": 33}
